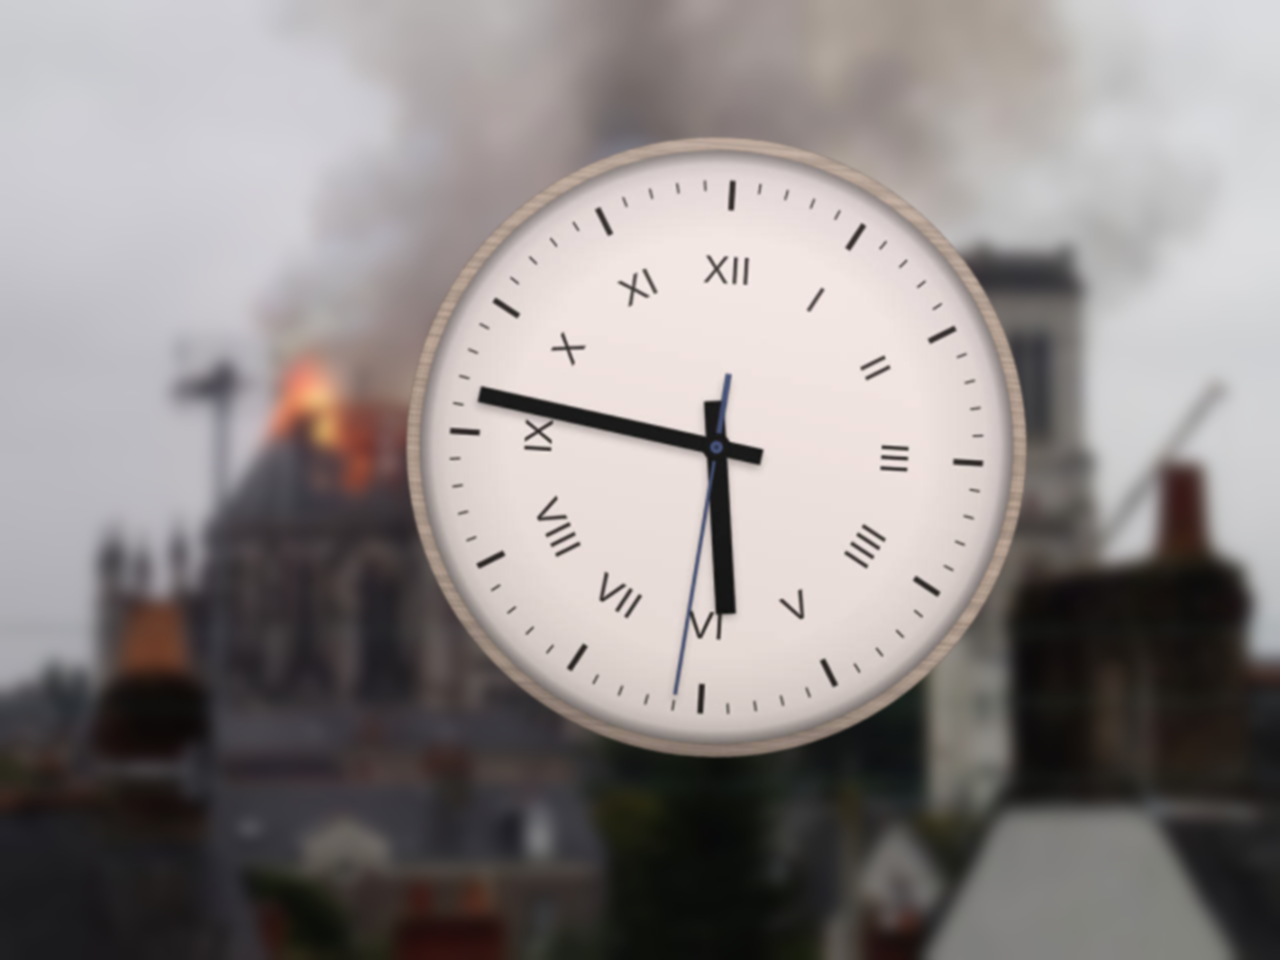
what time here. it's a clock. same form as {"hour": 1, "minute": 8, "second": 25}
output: {"hour": 5, "minute": 46, "second": 31}
